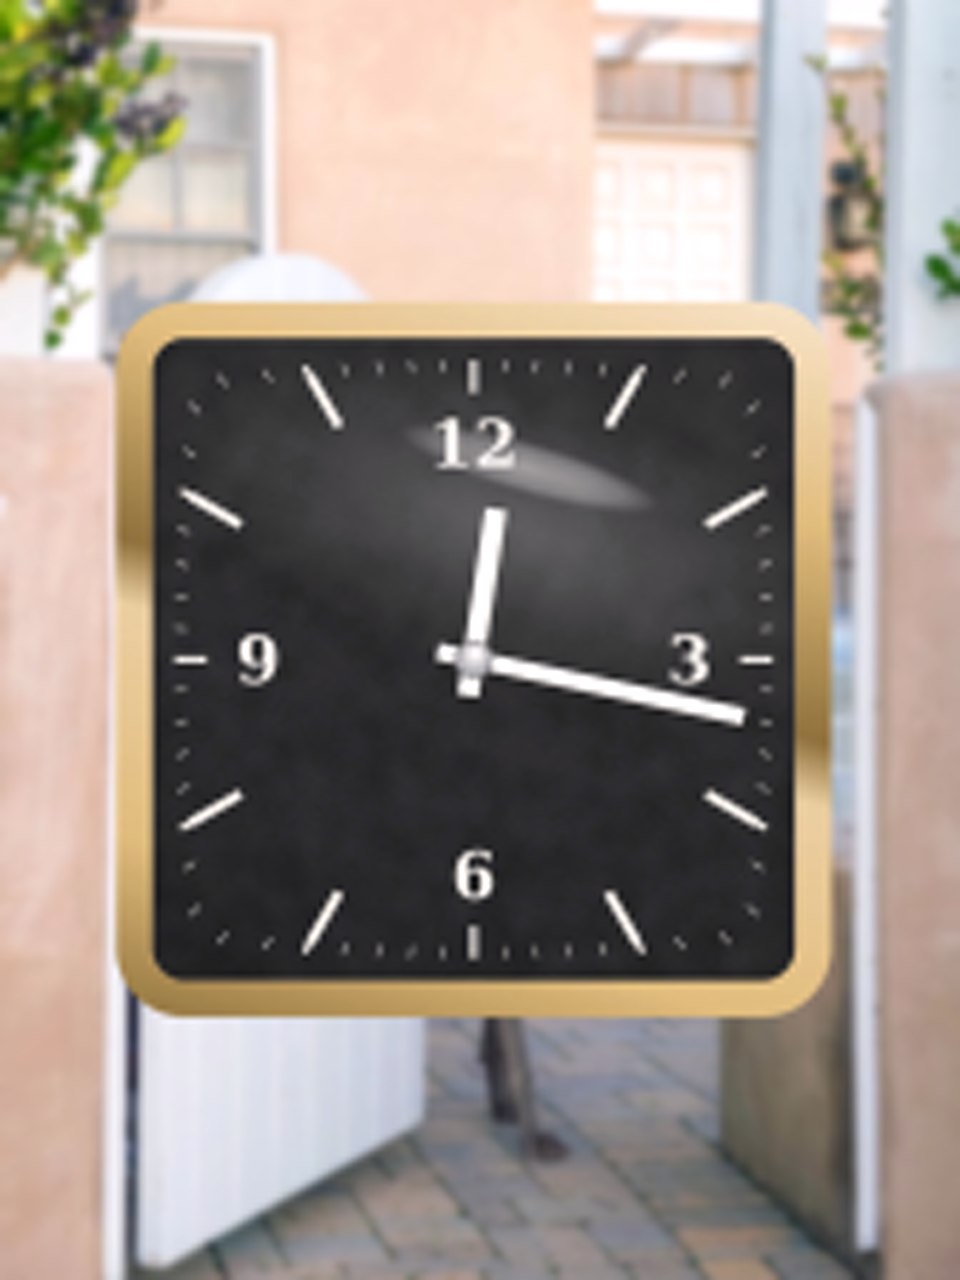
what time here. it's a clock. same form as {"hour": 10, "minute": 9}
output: {"hour": 12, "minute": 17}
